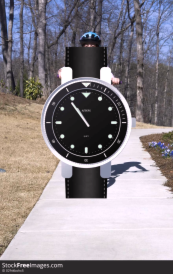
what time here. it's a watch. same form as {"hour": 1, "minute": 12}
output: {"hour": 10, "minute": 54}
